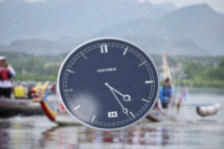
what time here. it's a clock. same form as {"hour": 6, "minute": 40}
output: {"hour": 4, "minute": 26}
